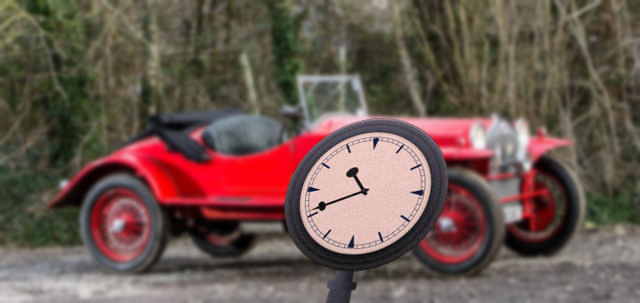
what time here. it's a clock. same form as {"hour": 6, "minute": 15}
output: {"hour": 10, "minute": 41}
